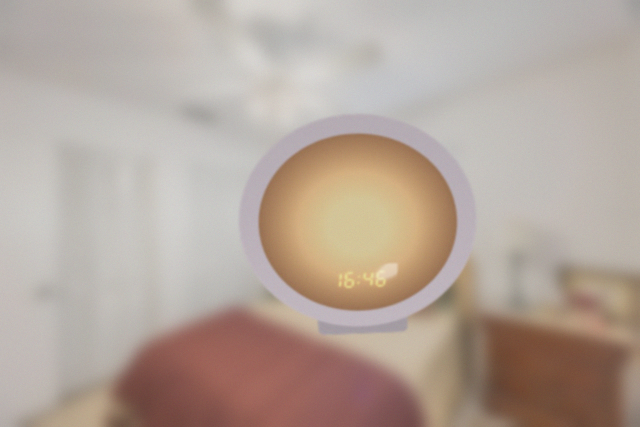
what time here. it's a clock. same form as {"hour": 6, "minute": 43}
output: {"hour": 16, "minute": 46}
